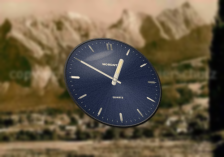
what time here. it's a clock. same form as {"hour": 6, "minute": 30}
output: {"hour": 12, "minute": 50}
